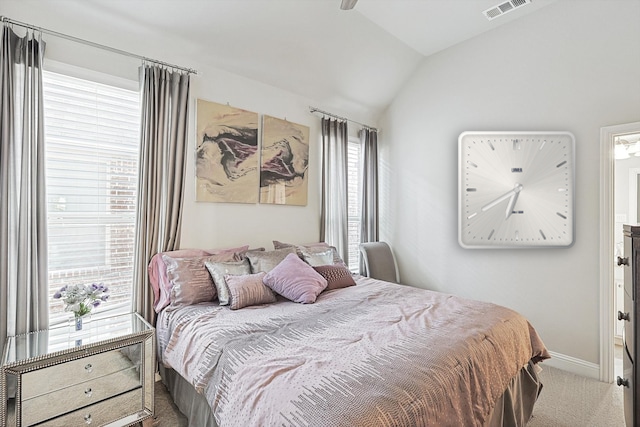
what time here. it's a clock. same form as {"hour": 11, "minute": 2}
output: {"hour": 6, "minute": 40}
